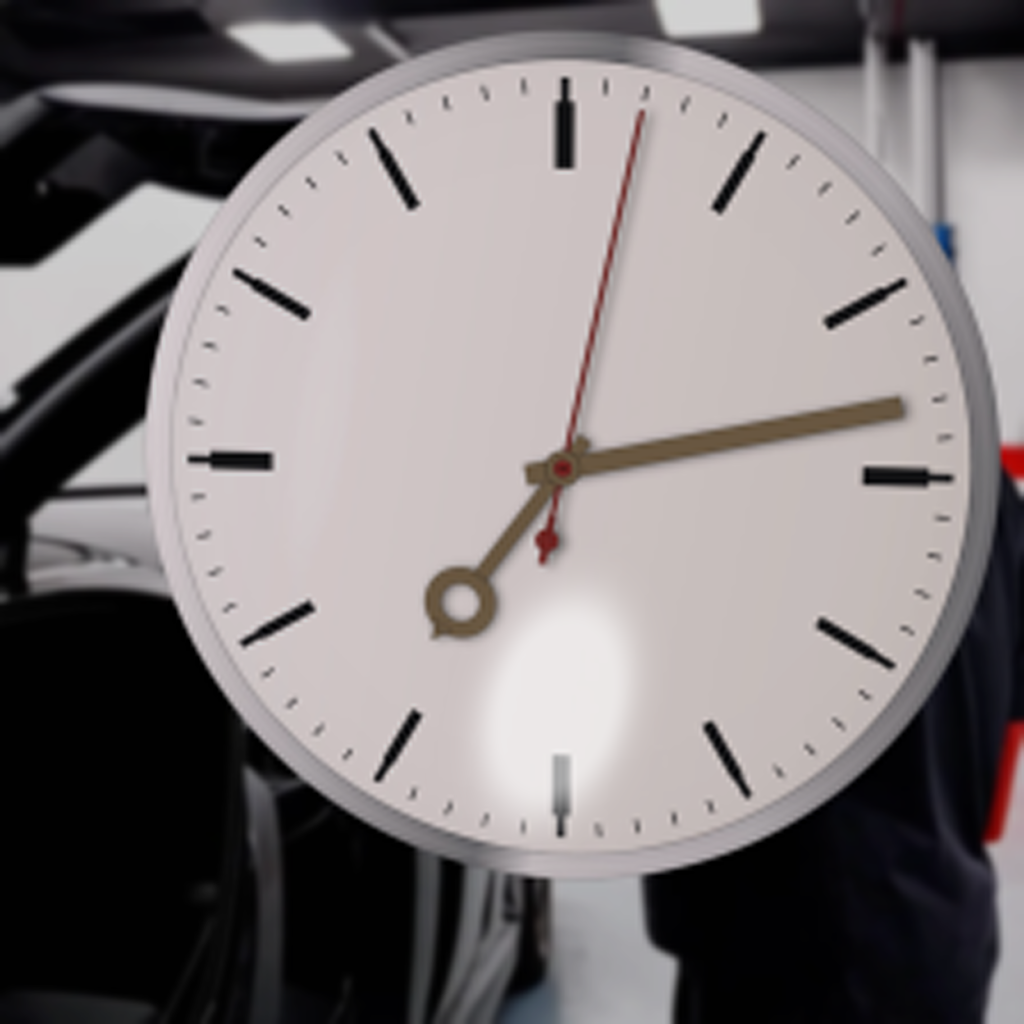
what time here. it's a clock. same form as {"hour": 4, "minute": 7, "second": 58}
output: {"hour": 7, "minute": 13, "second": 2}
